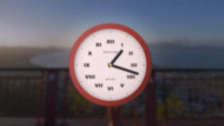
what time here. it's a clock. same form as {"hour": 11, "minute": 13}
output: {"hour": 1, "minute": 18}
